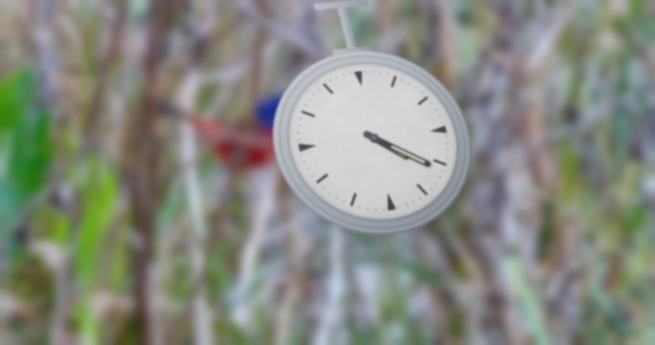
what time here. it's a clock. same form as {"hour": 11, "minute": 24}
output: {"hour": 4, "minute": 21}
